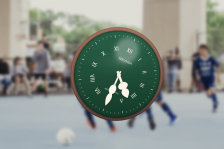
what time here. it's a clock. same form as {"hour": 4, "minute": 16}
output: {"hour": 4, "minute": 30}
